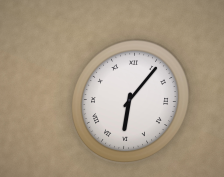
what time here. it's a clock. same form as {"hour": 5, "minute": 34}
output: {"hour": 6, "minute": 6}
